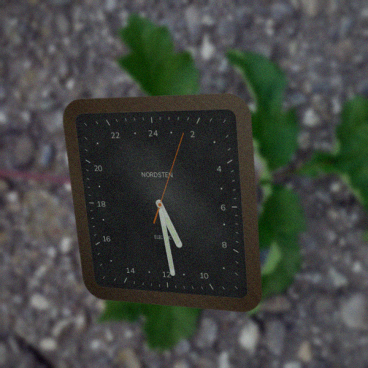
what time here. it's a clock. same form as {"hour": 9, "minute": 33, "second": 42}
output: {"hour": 10, "minute": 29, "second": 4}
